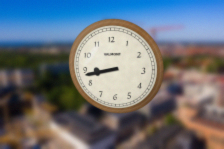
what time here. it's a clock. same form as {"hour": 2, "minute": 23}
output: {"hour": 8, "minute": 43}
